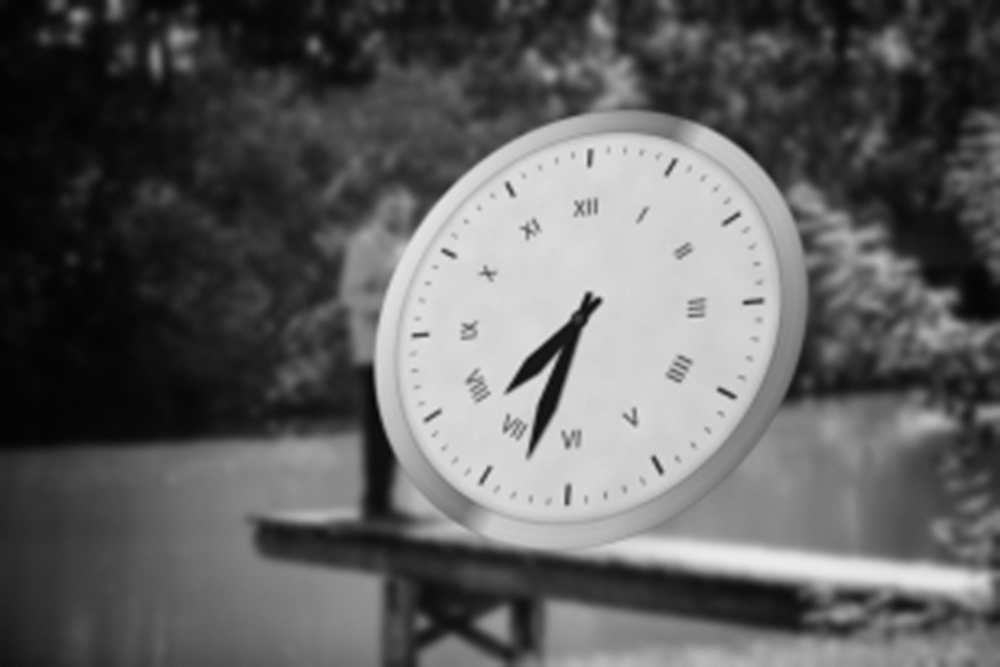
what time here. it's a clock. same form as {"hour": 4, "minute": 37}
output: {"hour": 7, "minute": 33}
